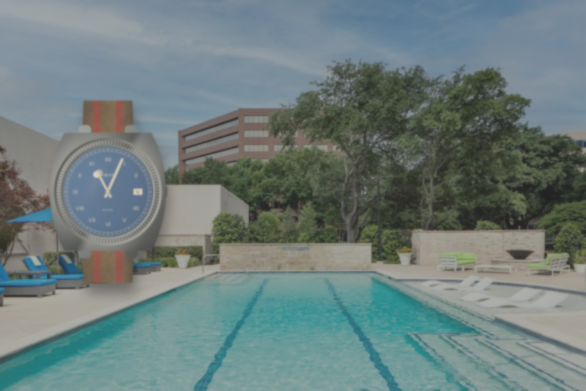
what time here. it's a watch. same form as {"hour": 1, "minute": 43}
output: {"hour": 11, "minute": 4}
